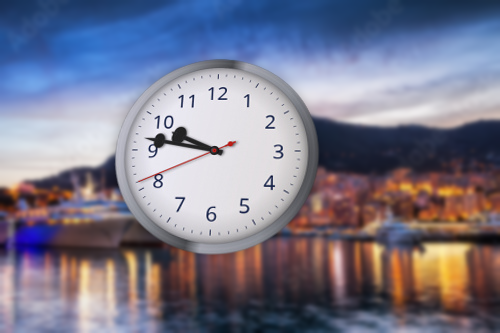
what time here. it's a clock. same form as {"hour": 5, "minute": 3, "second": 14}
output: {"hour": 9, "minute": 46, "second": 41}
